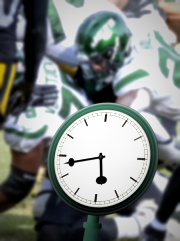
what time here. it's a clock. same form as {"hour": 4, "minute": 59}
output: {"hour": 5, "minute": 43}
